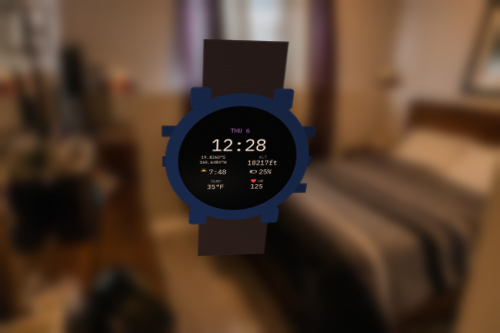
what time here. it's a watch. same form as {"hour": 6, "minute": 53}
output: {"hour": 12, "minute": 28}
